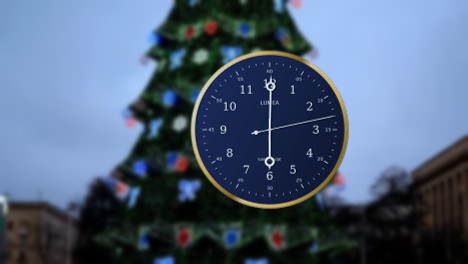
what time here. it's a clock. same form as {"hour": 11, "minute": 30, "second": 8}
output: {"hour": 6, "minute": 0, "second": 13}
